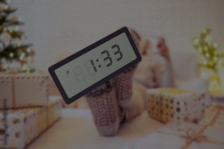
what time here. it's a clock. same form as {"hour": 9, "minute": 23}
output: {"hour": 1, "minute": 33}
